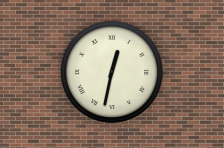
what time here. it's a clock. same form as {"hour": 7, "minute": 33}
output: {"hour": 12, "minute": 32}
